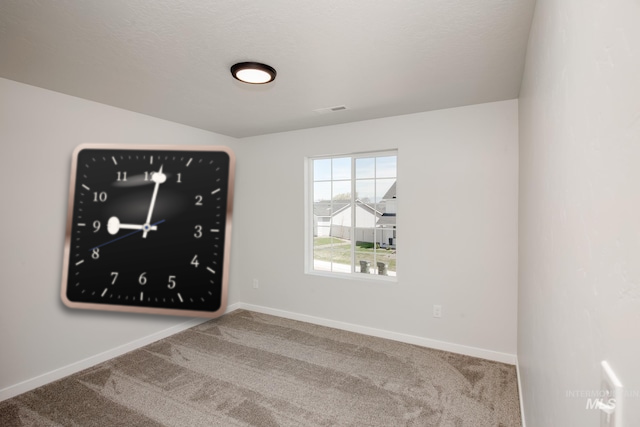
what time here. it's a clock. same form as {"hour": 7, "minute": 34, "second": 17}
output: {"hour": 9, "minute": 1, "second": 41}
